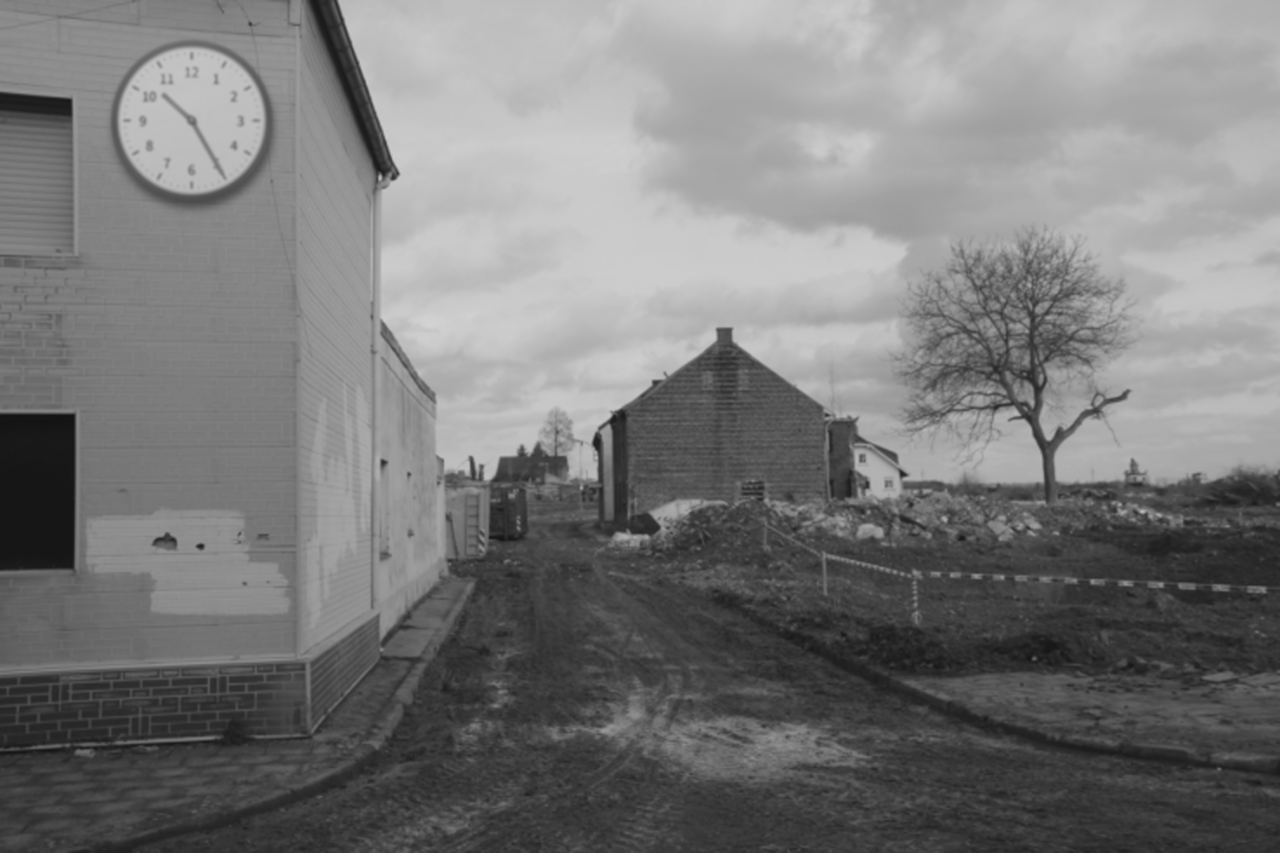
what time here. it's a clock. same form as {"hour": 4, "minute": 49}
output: {"hour": 10, "minute": 25}
